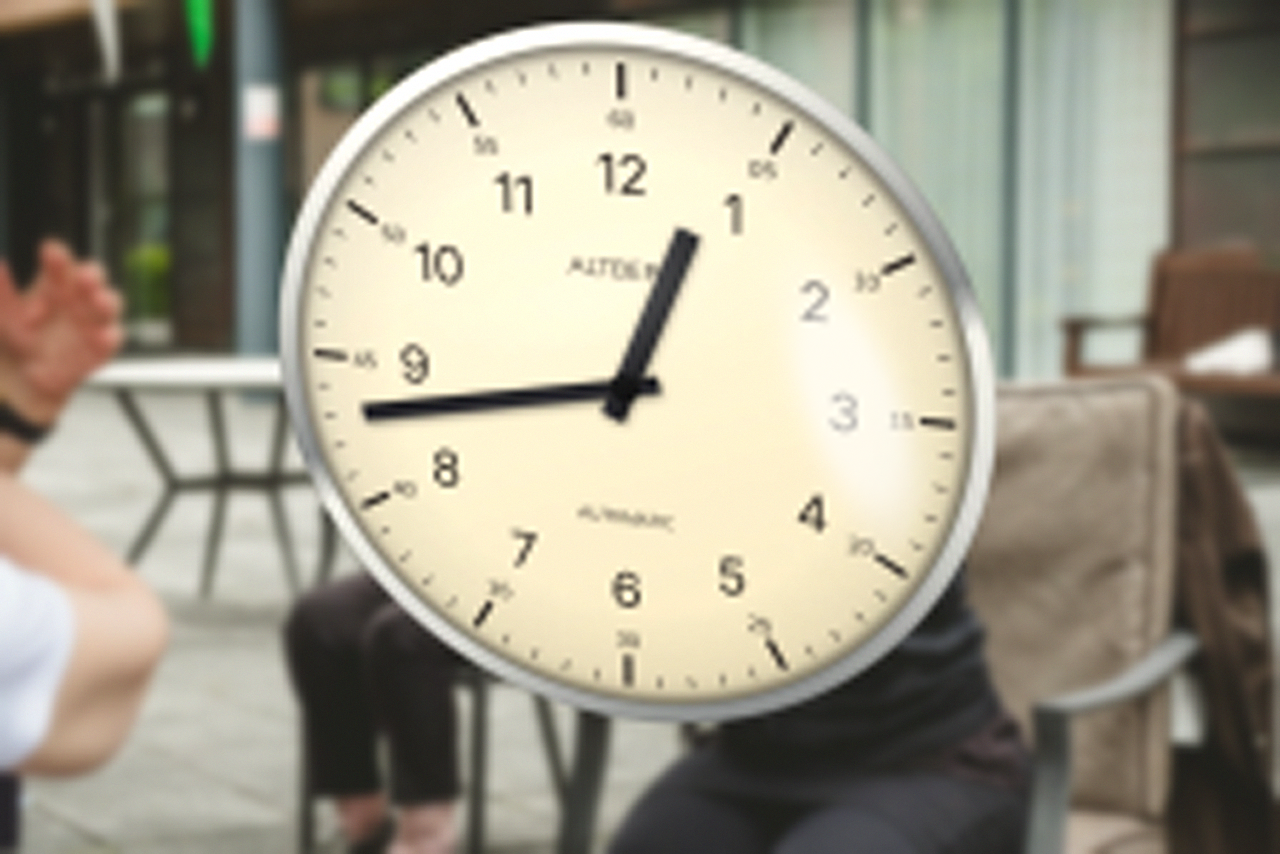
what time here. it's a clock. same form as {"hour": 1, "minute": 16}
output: {"hour": 12, "minute": 43}
